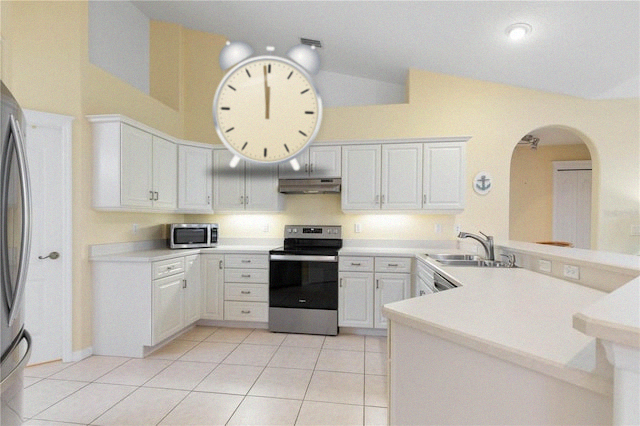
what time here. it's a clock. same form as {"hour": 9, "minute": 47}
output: {"hour": 11, "minute": 59}
